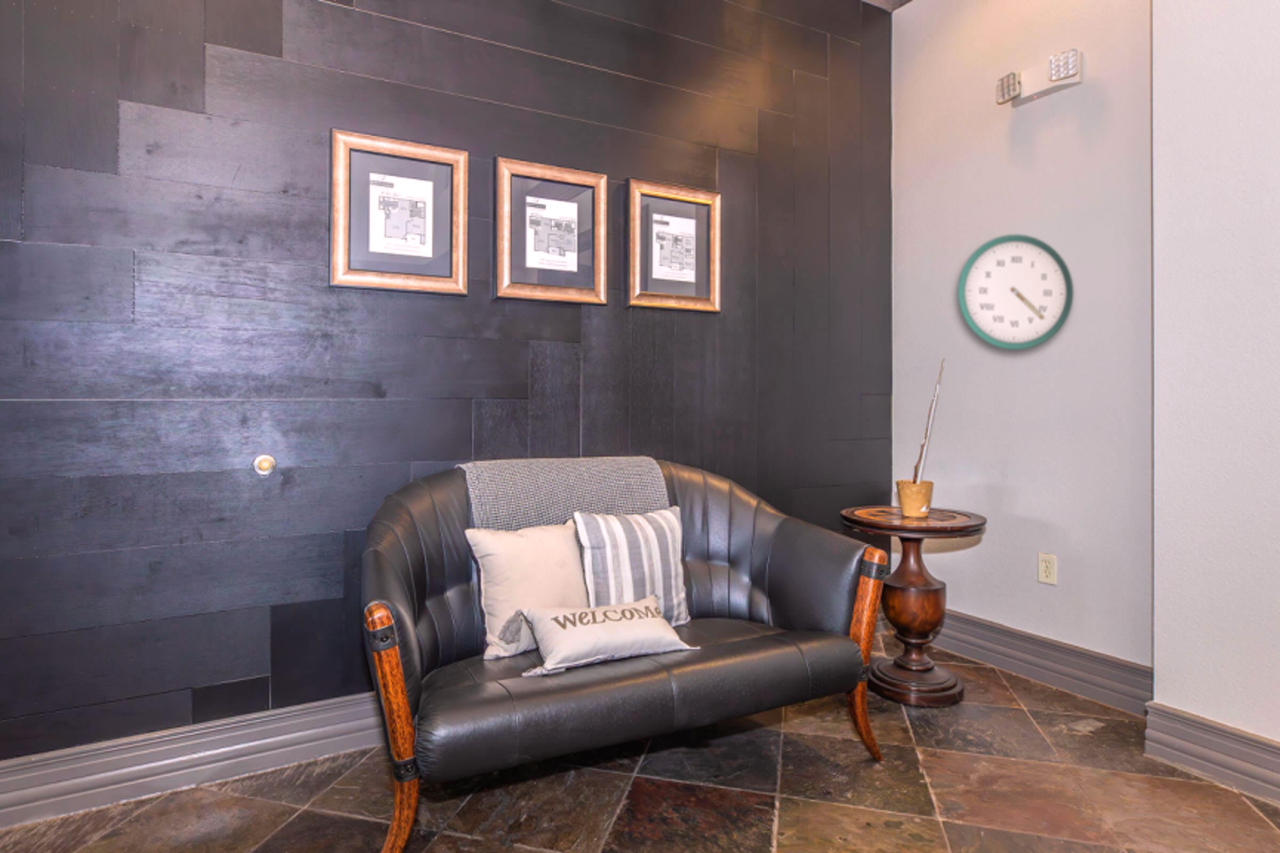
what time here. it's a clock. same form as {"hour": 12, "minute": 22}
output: {"hour": 4, "minute": 22}
